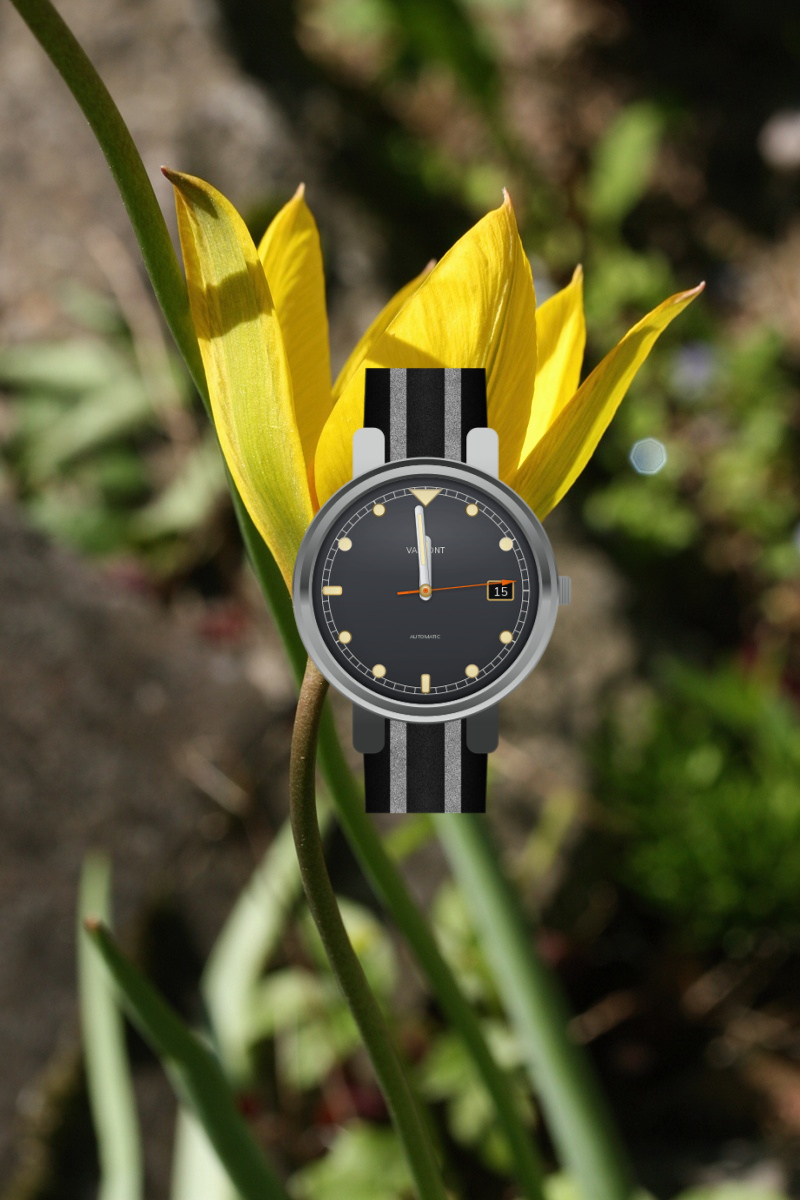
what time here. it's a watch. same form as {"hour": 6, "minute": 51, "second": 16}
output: {"hour": 11, "minute": 59, "second": 14}
